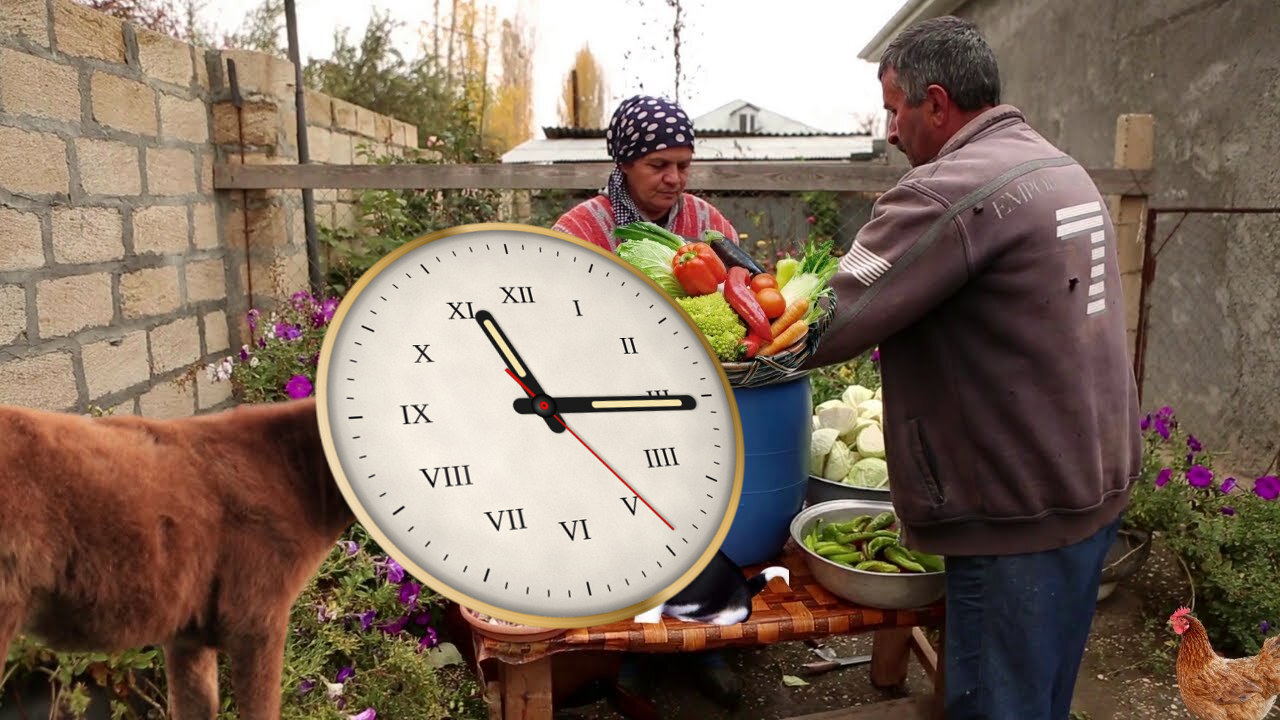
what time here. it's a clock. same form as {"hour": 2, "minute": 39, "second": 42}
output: {"hour": 11, "minute": 15, "second": 24}
